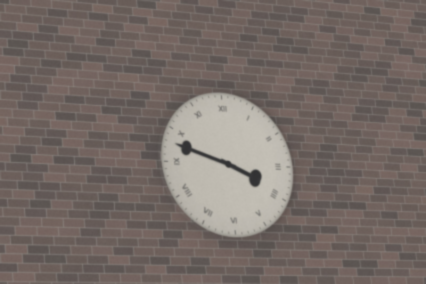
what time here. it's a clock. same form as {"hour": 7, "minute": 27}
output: {"hour": 3, "minute": 48}
